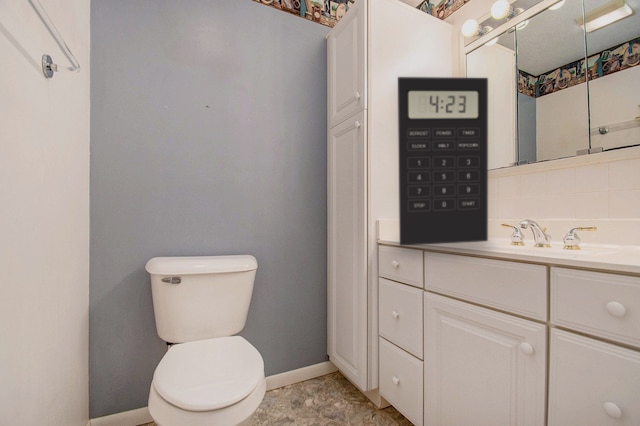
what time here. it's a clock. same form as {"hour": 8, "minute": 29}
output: {"hour": 4, "minute": 23}
